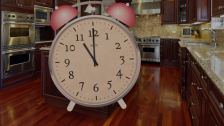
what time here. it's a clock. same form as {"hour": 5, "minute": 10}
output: {"hour": 11, "minute": 0}
